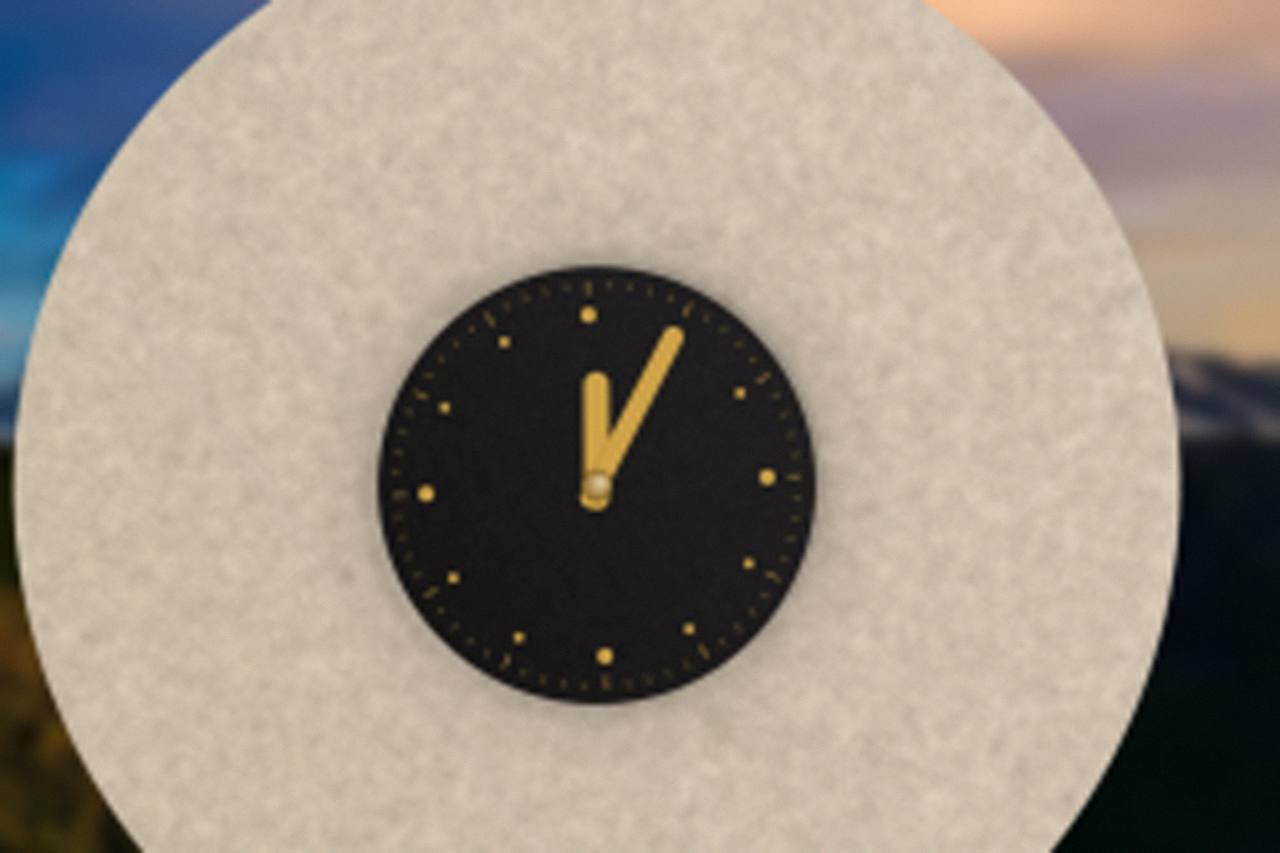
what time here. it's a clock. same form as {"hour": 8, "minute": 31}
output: {"hour": 12, "minute": 5}
